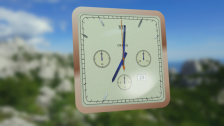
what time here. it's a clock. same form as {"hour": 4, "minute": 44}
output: {"hour": 7, "minute": 1}
